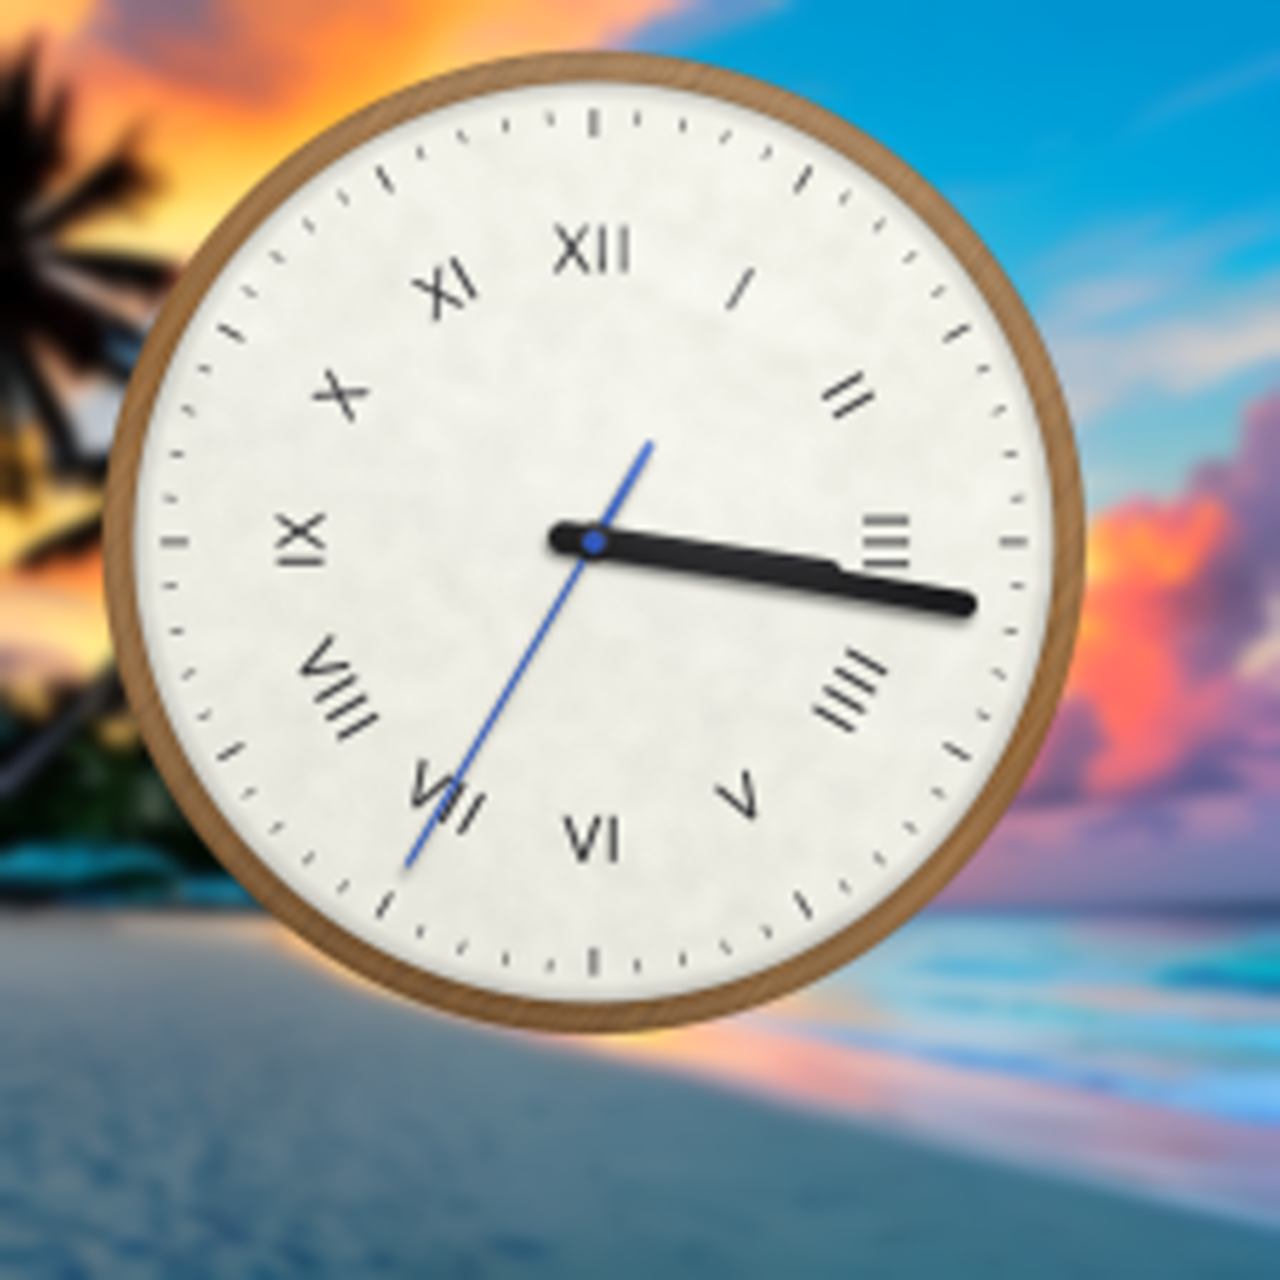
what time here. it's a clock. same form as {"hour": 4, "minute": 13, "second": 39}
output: {"hour": 3, "minute": 16, "second": 35}
